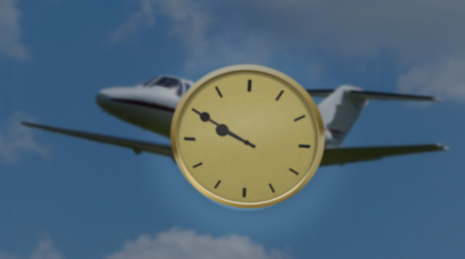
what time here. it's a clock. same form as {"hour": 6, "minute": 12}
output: {"hour": 9, "minute": 50}
